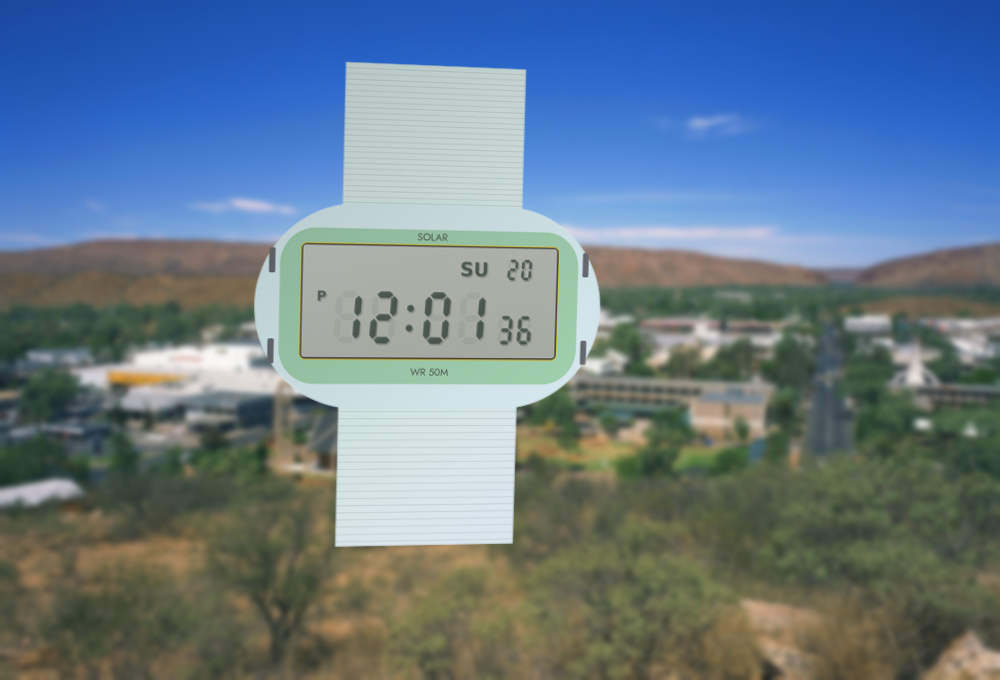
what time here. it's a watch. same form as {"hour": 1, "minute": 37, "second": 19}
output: {"hour": 12, "minute": 1, "second": 36}
